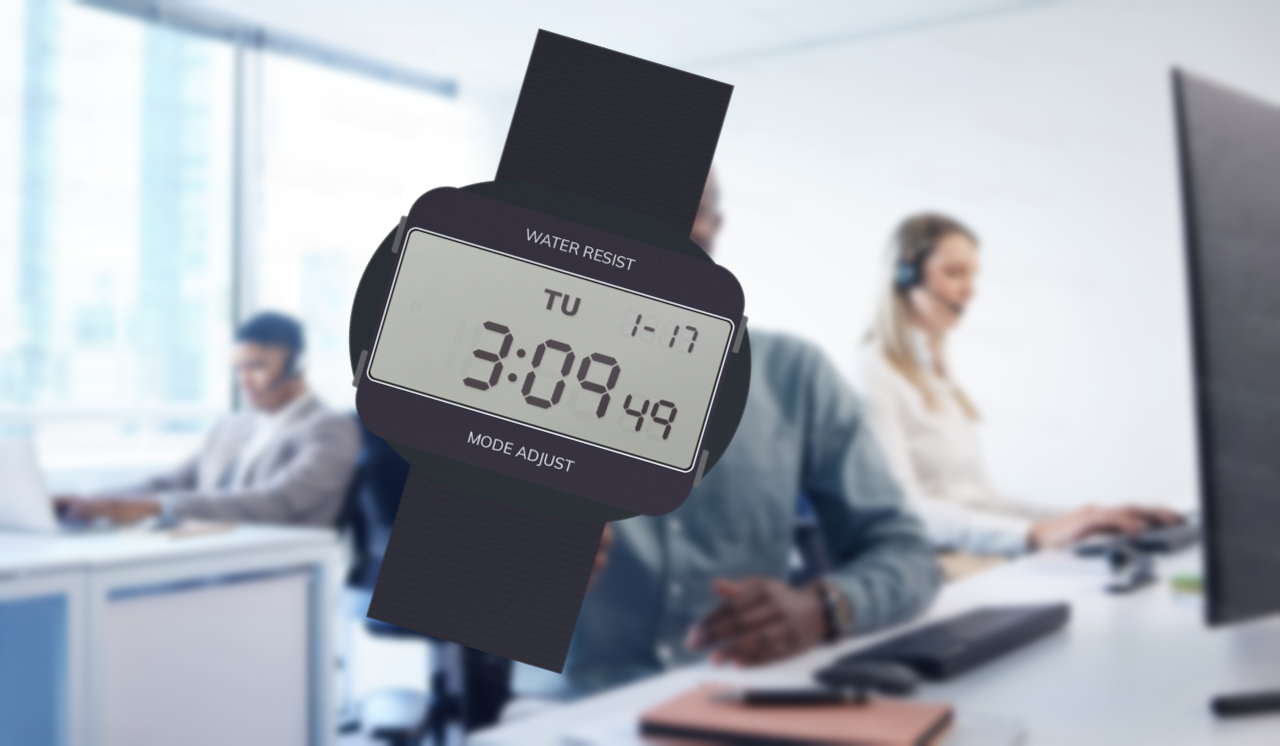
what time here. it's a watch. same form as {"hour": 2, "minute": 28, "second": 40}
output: {"hour": 3, "minute": 9, "second": 49}
